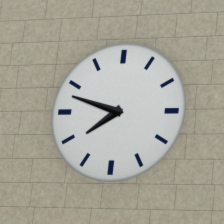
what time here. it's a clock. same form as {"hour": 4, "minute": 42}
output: {"hour": 7, "minute": 48}
